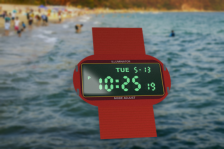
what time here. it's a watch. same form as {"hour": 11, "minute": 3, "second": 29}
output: {"hour": 10, "minute": 25, "second": 19}
